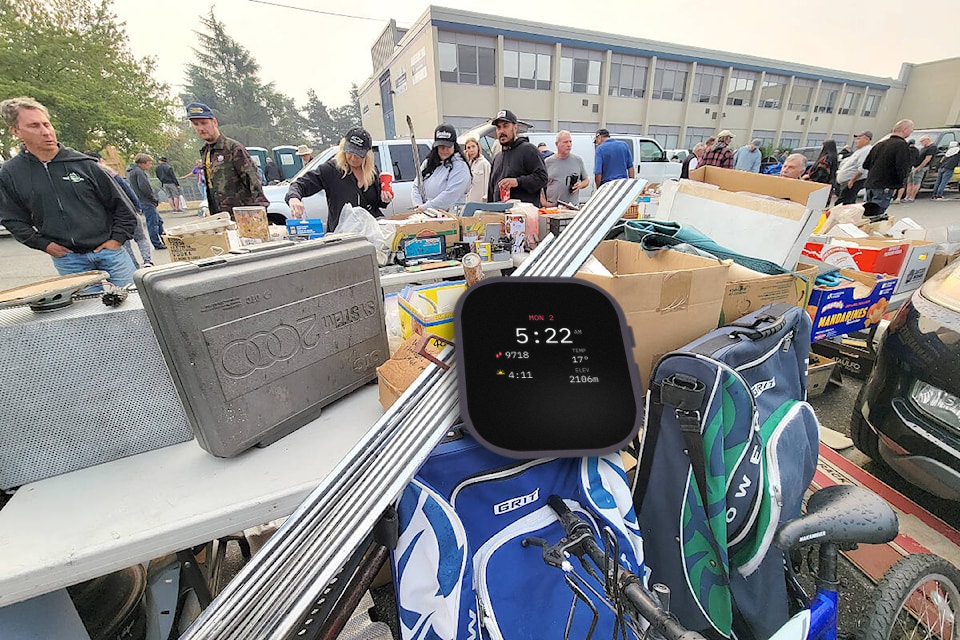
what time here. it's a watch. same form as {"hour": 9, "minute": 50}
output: {"hour": 5, "minute": 22}
